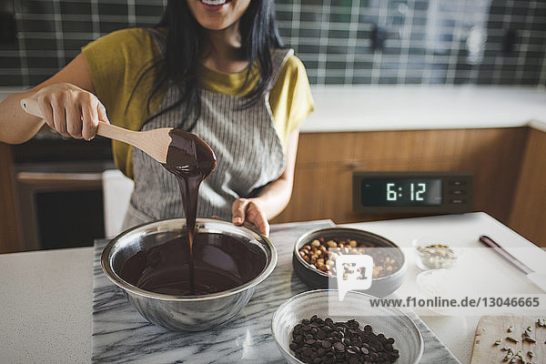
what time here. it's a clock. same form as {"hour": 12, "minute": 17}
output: {"hour": 6, "minute": 12}
